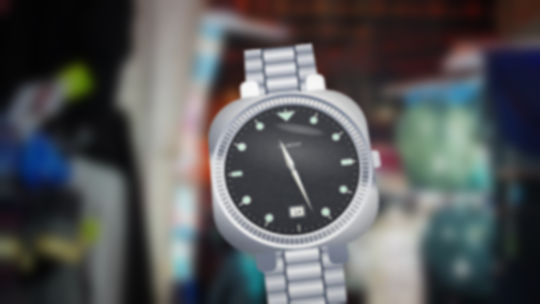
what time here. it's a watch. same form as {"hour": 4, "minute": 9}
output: {"hour": 11, "minute": 27}
